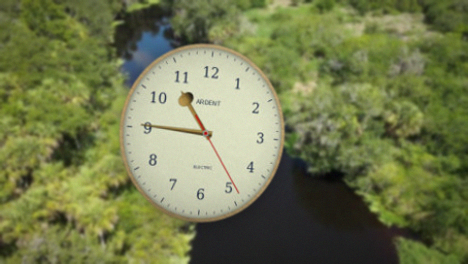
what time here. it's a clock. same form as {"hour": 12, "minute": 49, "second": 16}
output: {"hour": 10, "minute": 45, "second": 24}
